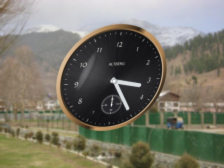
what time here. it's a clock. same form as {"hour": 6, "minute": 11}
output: {"hour": 3, "minute": 25}
